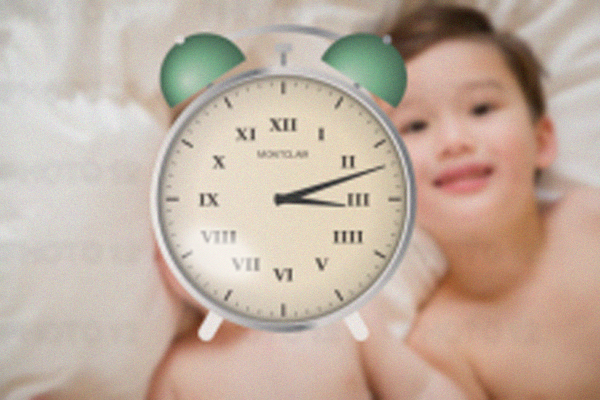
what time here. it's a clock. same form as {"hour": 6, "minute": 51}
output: {"hour": 3, "minute": 12}
